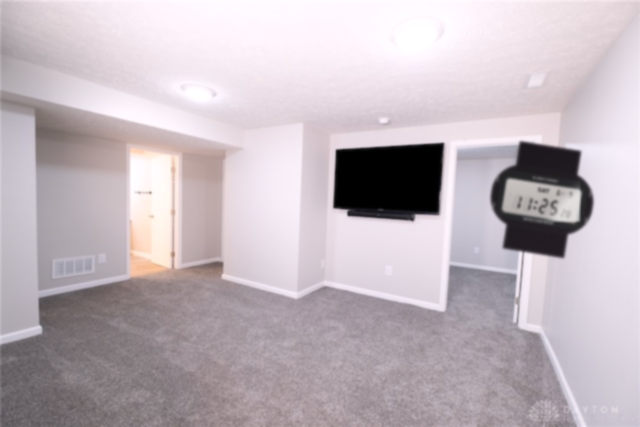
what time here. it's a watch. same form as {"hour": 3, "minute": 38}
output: {"hour": 11, "minute": 25}
